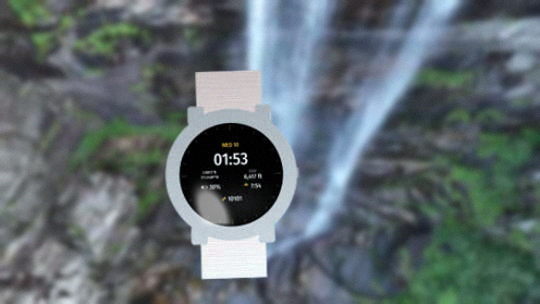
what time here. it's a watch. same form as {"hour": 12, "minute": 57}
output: {"hour": 1, "minute": 53}
